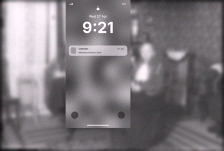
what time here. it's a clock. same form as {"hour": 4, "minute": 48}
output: {"hour": 9, "minute": 21}
